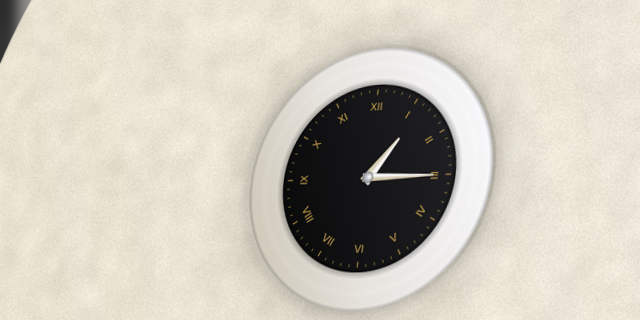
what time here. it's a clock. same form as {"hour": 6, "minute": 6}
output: {"hour": 1, "minute": 15}
